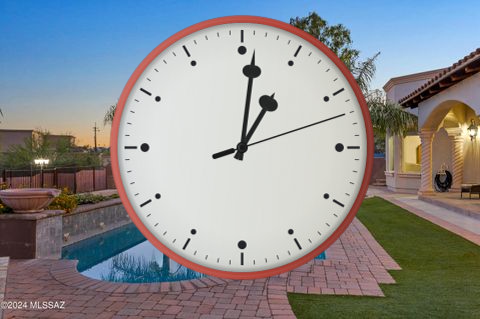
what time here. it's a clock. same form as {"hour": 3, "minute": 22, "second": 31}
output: {"hour": 1, "minute": 1, "second": 12}
